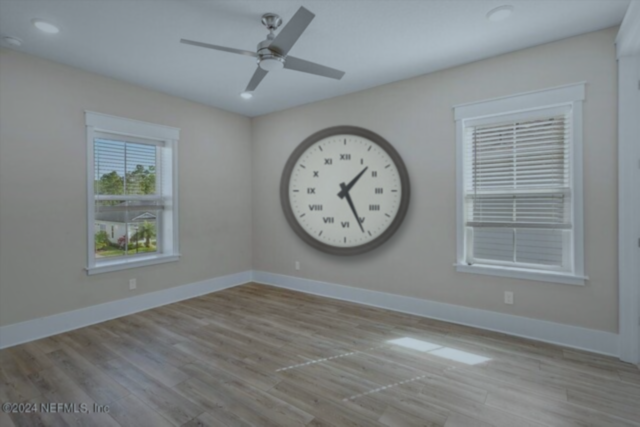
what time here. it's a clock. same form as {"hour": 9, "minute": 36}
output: {"hour": 1, "minute": 26}
